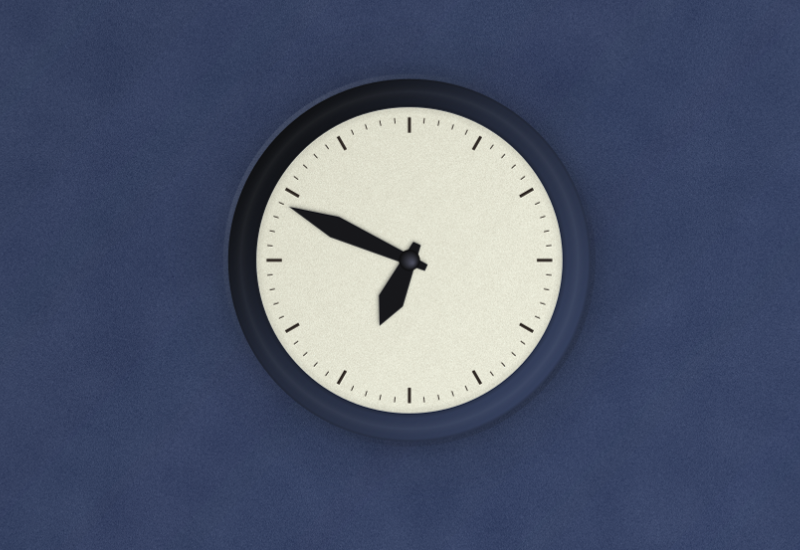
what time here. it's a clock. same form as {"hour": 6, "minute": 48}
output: {"hour": 6, "minute": 49}
